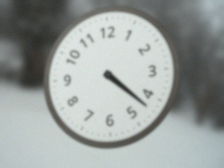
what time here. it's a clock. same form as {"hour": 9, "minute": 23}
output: {"hour": 4, "minute": 22}
